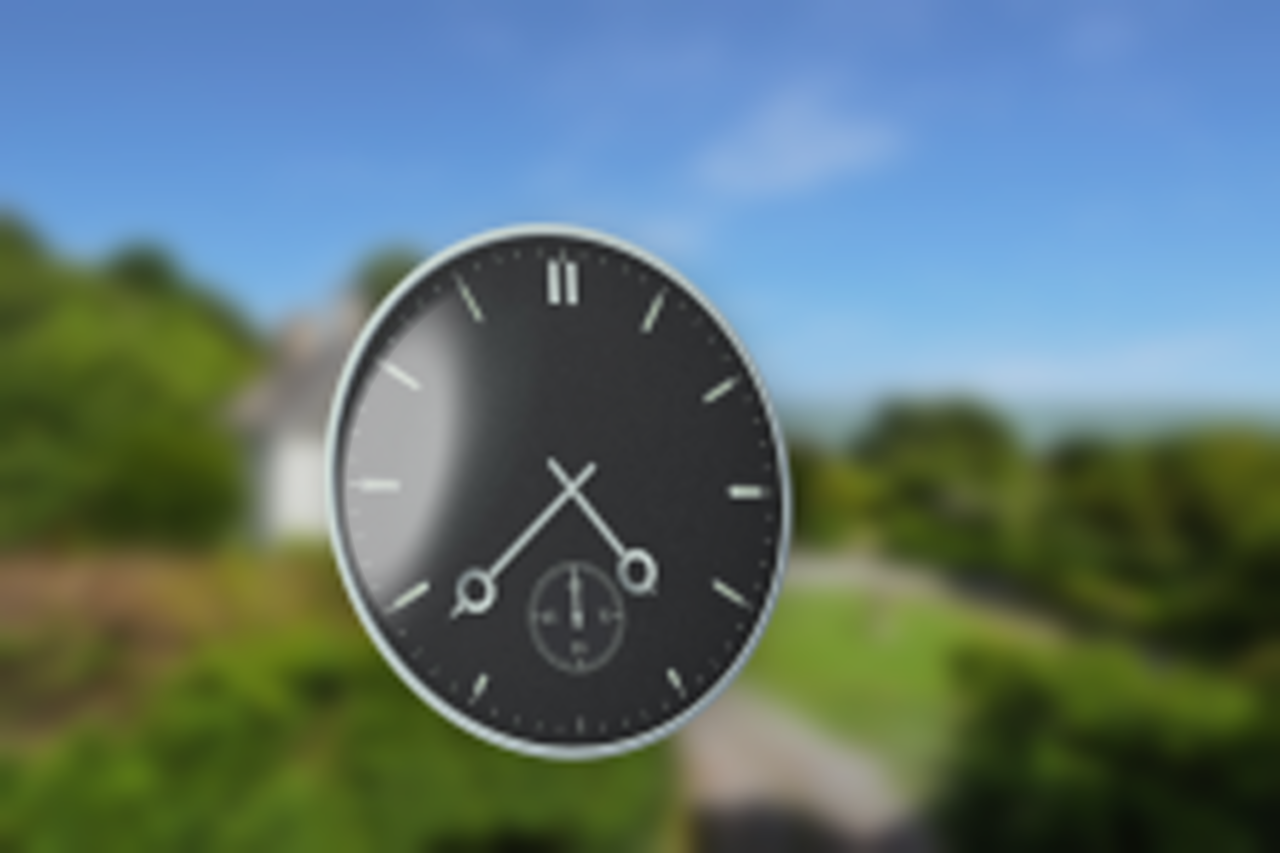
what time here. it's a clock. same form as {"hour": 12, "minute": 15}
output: {"hour": 4, "minute": 38}
